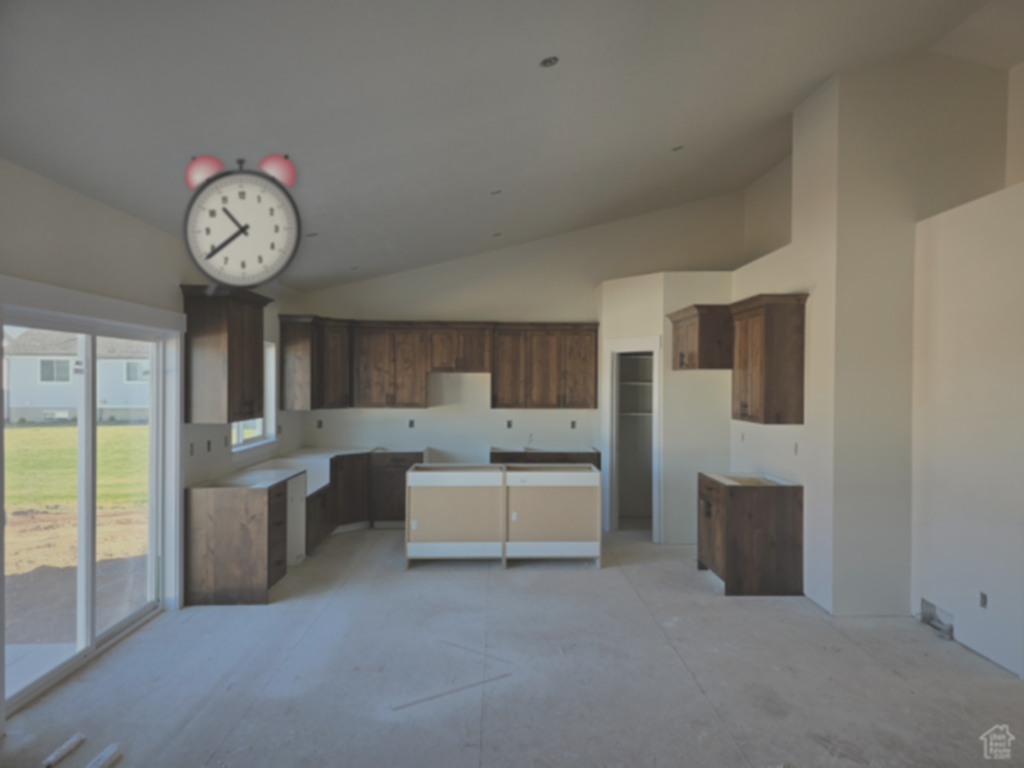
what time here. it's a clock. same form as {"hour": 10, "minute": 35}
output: {"hour": 10, "minute": 39}
